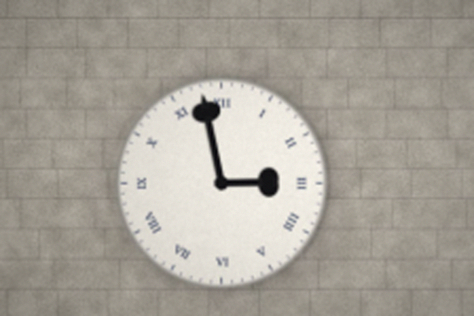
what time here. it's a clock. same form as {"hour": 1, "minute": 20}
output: {"hour": 2, "minute": 58}
